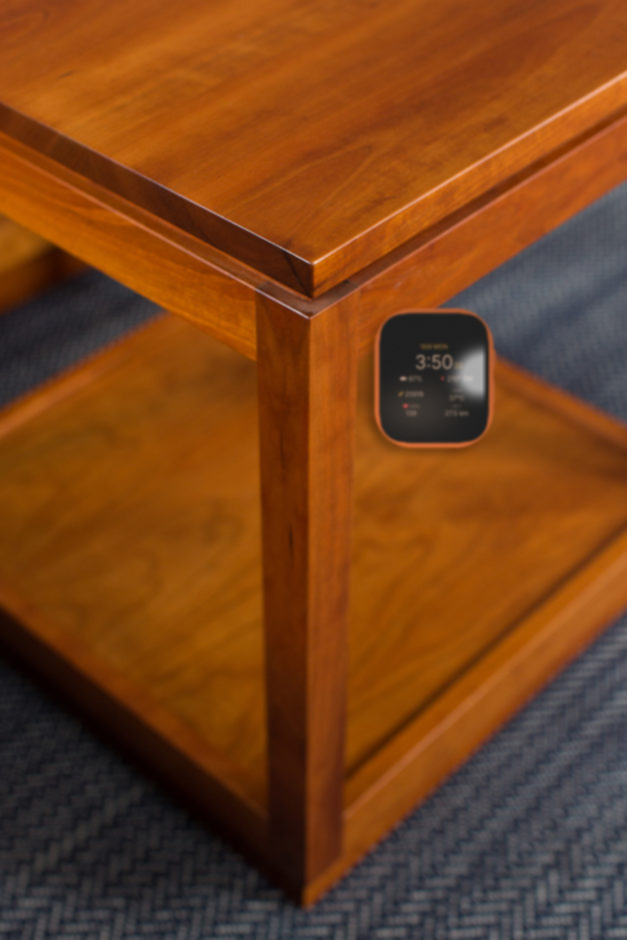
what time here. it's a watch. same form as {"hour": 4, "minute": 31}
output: {"hour": 3, "minute": 50}
